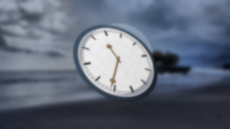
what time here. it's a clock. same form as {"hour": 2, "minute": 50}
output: {"hour": 11, "minute": 36}
